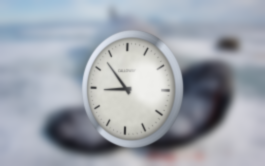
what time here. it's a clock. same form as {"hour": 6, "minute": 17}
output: {"hour": 8, "minute": 53}
